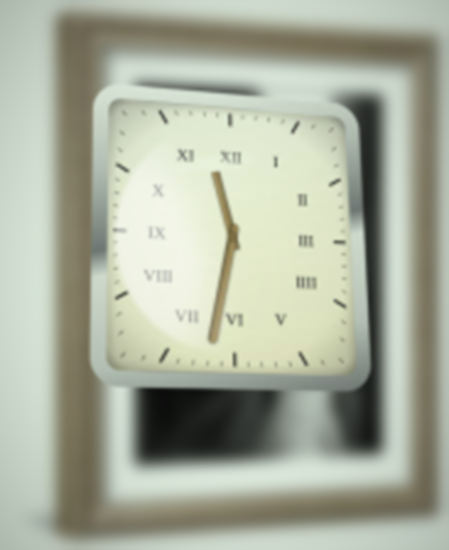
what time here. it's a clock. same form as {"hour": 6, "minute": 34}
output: {"hour": 11, "minute": 32}
